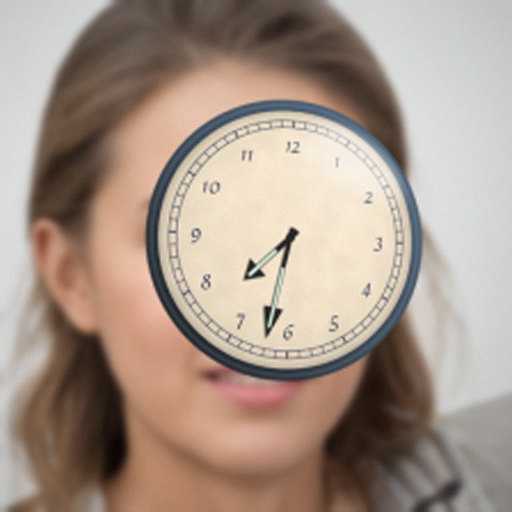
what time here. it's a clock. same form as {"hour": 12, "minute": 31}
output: {"hour": 7, "minute": 32}
